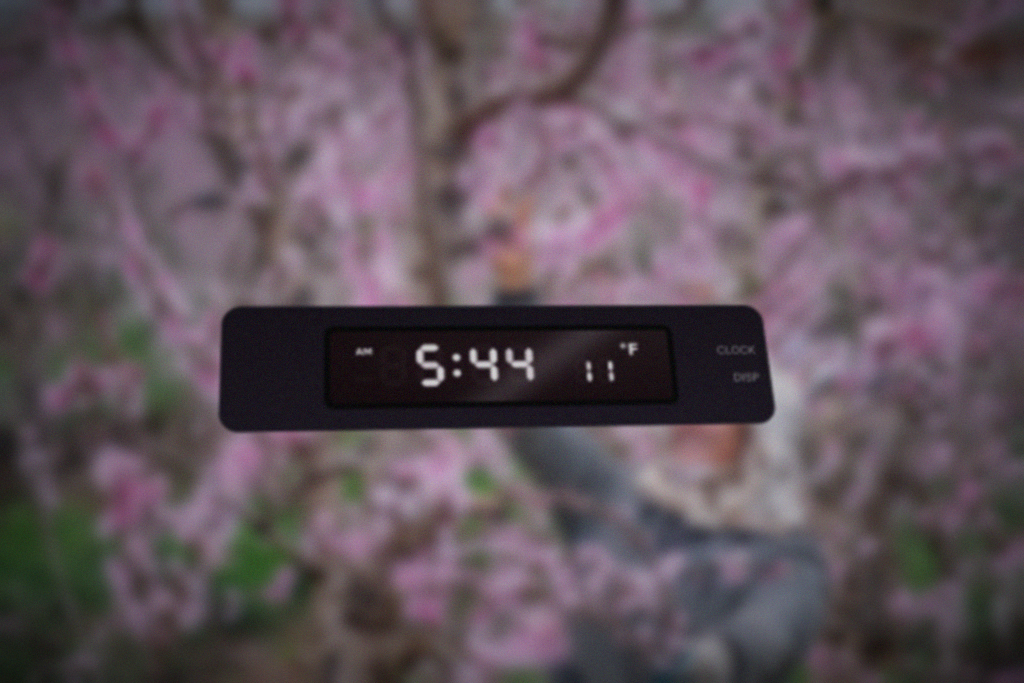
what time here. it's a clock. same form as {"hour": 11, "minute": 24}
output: {"hour": 5, "minute": 44}
